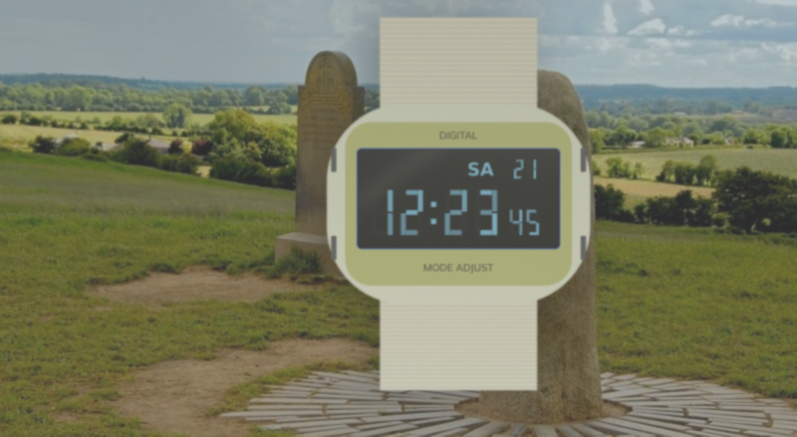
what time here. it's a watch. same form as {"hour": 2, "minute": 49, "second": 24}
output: {"hour": 12, "minute": 23, "second": 45}
